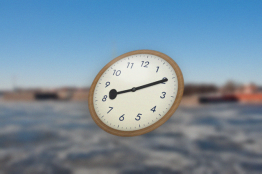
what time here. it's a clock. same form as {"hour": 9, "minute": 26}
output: {"hour": 8, "minute": 10}
